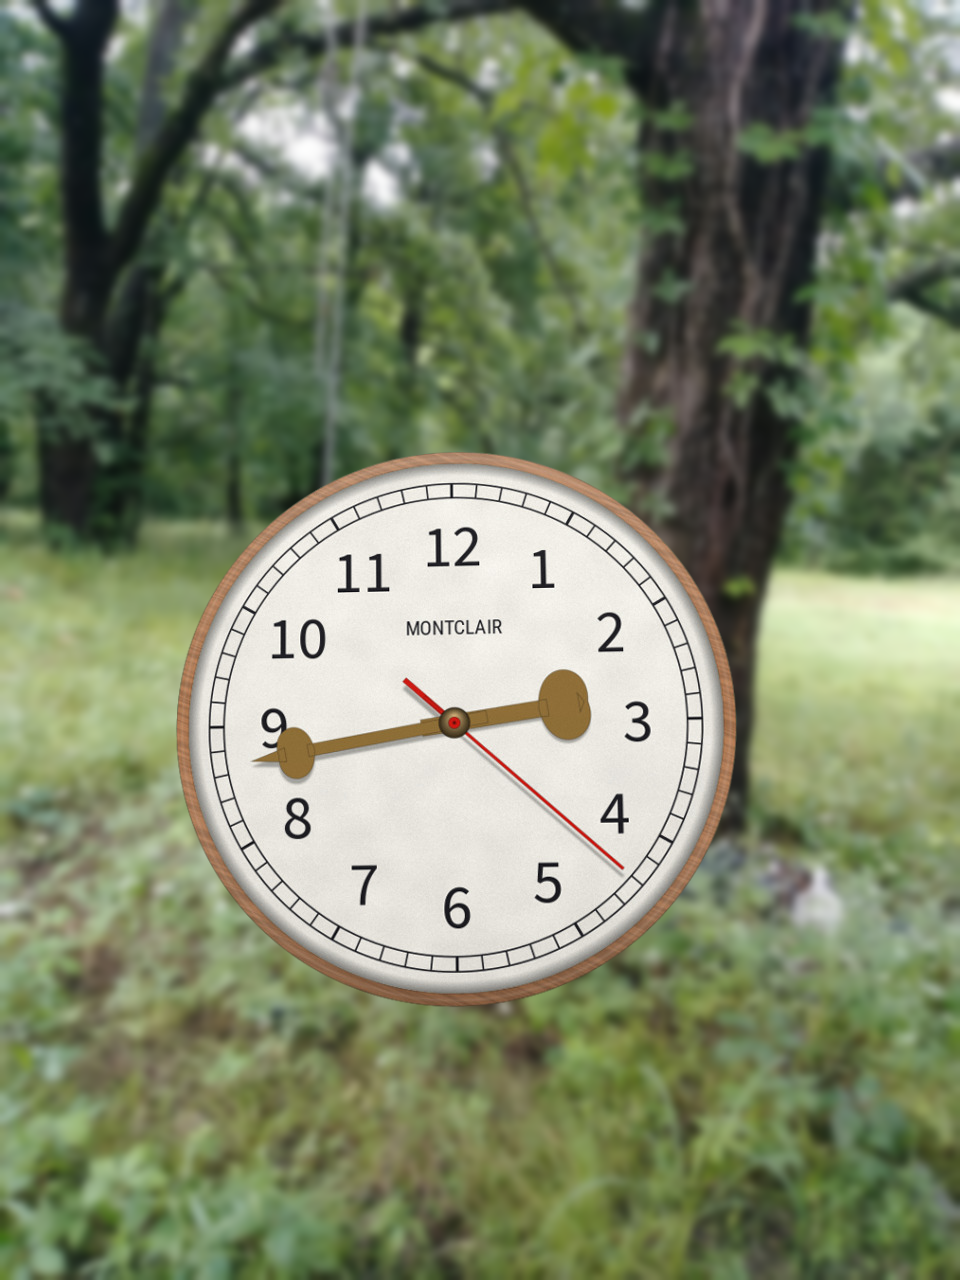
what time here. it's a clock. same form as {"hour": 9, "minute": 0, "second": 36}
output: {"hour": 2, "minute": 43, "second": 22}
